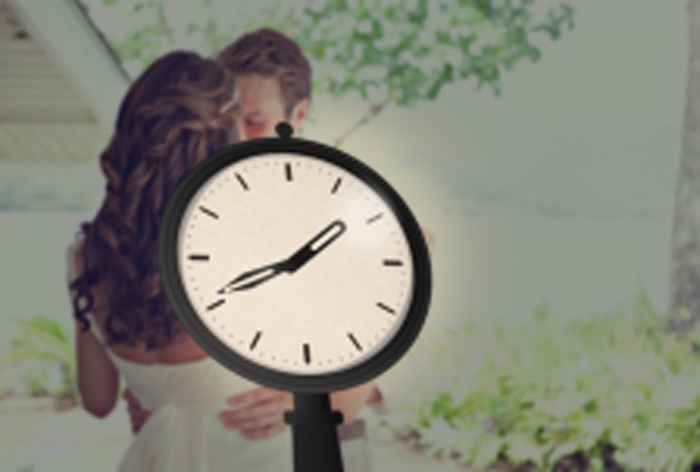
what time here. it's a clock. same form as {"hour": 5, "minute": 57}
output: {"hour": 1, "minute": 41}
